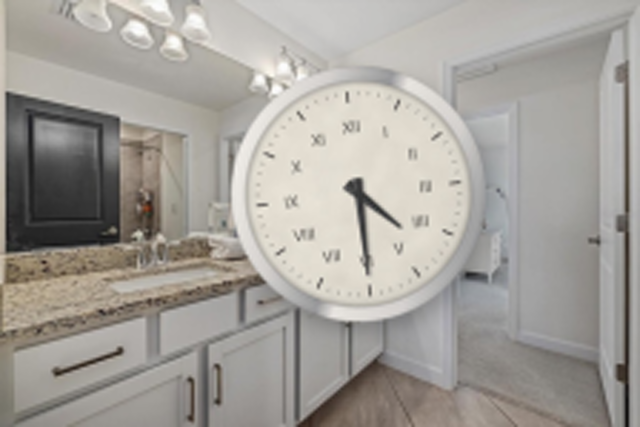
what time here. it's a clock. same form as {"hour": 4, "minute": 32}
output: {"hour": 4, "minute": 30}
